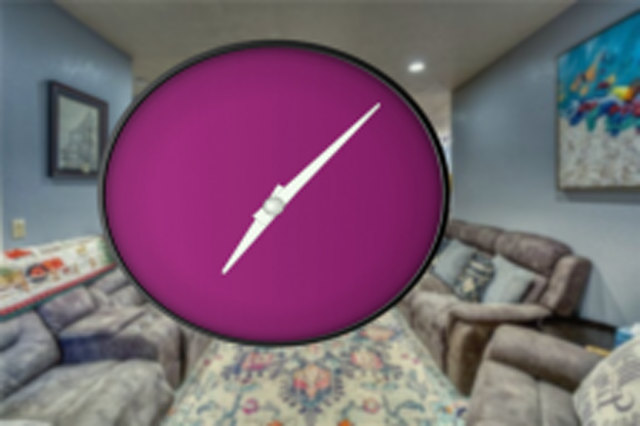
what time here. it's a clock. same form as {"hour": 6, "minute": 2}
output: {"hour": 7, "minute": 7}
